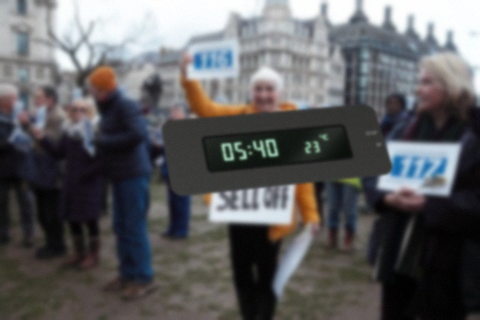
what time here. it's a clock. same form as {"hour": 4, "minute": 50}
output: {"hour": 5, "minute": 40}
